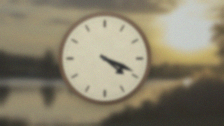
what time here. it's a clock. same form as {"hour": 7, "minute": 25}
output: {"hour": 4, "minute": 19}
